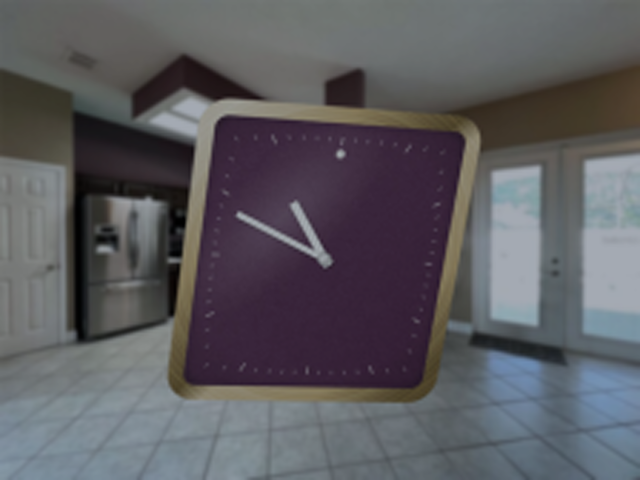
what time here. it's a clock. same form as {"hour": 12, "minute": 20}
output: {"hour": 10, "minute": 49}
